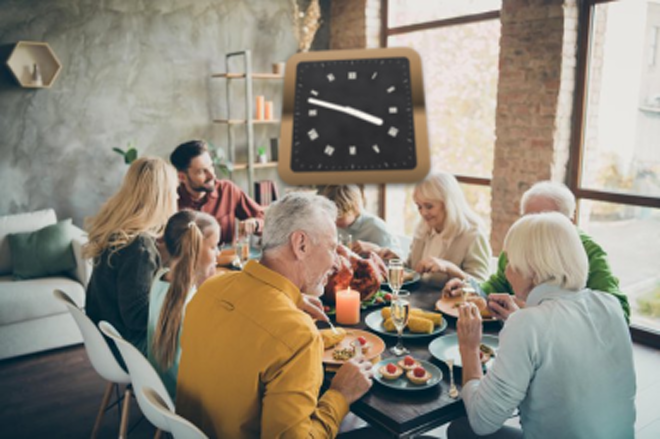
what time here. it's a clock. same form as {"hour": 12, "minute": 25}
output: {"hour": 3, "minute": 48}
